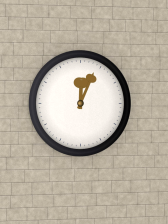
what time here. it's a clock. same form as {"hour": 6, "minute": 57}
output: {"hour": 12, "minute": 4}
